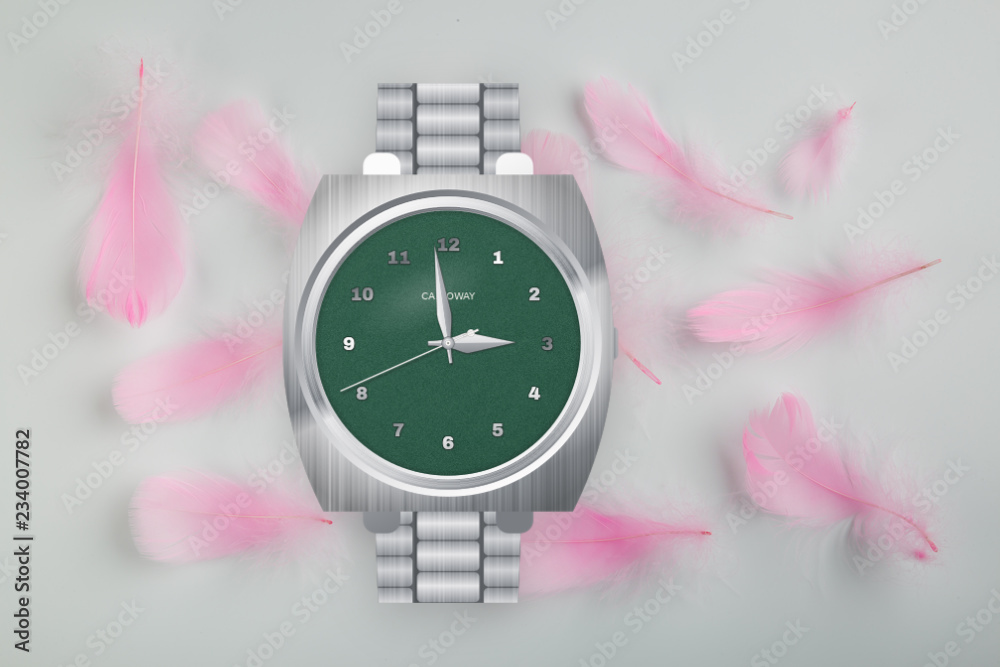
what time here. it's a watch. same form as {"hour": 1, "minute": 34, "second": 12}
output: {"hour": 2, "minute": 58, "second": 41}
